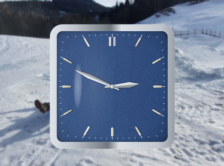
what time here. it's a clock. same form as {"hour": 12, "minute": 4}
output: {"hour": 2, "minute": 49}
